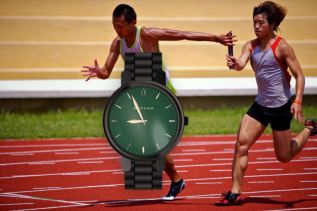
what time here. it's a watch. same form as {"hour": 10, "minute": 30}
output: {"hour": 8, "minute": 56}
